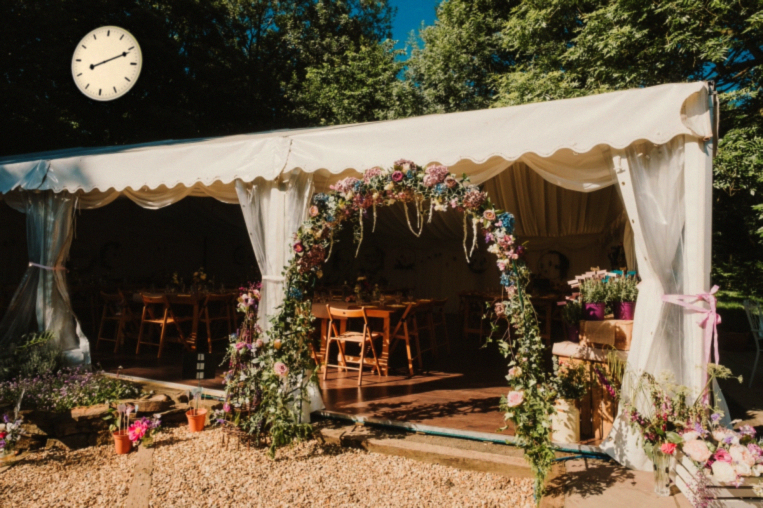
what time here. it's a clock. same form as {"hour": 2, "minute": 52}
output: {"hour": 8, "minute": 11}
